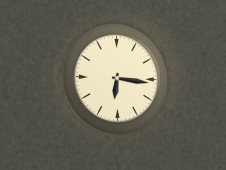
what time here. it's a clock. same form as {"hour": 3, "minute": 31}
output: {"hour": 6, "minute": 16}
